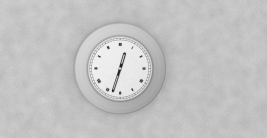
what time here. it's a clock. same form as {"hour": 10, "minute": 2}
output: {"hour": 12, "minute": 33}
